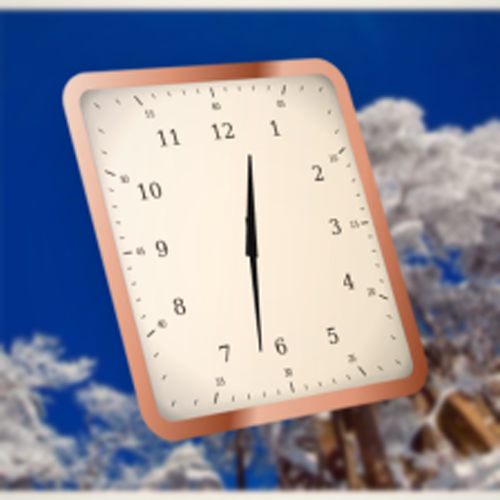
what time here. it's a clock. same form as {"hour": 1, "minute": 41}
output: {"hour": 12, "minute": 32}
